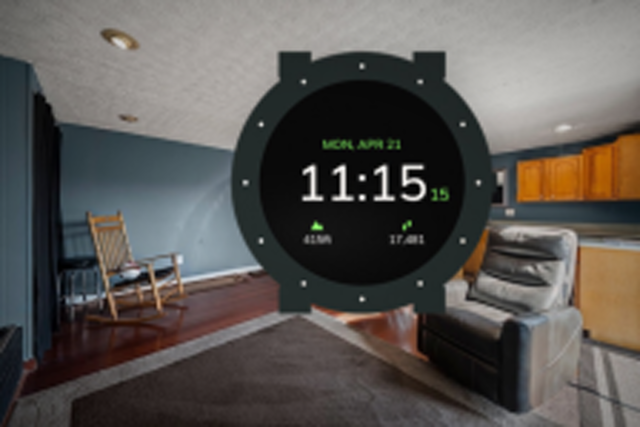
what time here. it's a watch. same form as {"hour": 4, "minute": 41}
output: {"hour": 11, "minute": 15}
